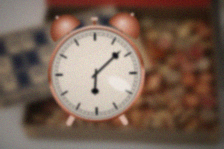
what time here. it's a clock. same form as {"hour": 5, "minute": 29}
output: {"hour": 6, "minute": 8}
